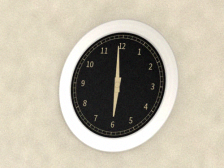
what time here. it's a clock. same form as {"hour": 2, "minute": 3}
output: {"hour": 5, "minute": 59}
